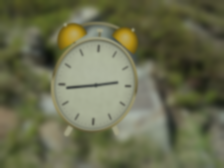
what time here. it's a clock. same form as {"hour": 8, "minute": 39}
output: {"hour": 2, "minute": 44}
